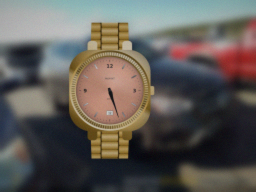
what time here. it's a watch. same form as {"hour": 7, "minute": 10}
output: {"hour": 5, "minute": 27}
